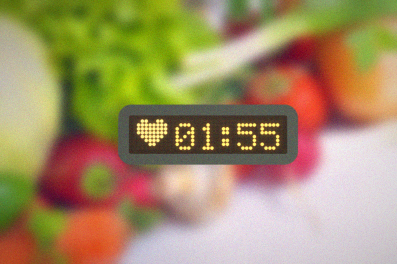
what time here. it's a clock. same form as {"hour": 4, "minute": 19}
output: {"hour": 1, "minute": 55}
